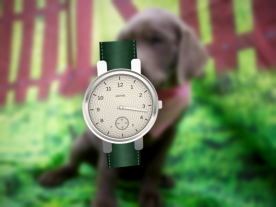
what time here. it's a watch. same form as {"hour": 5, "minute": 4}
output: {"hour": 3, "minute": 17}
